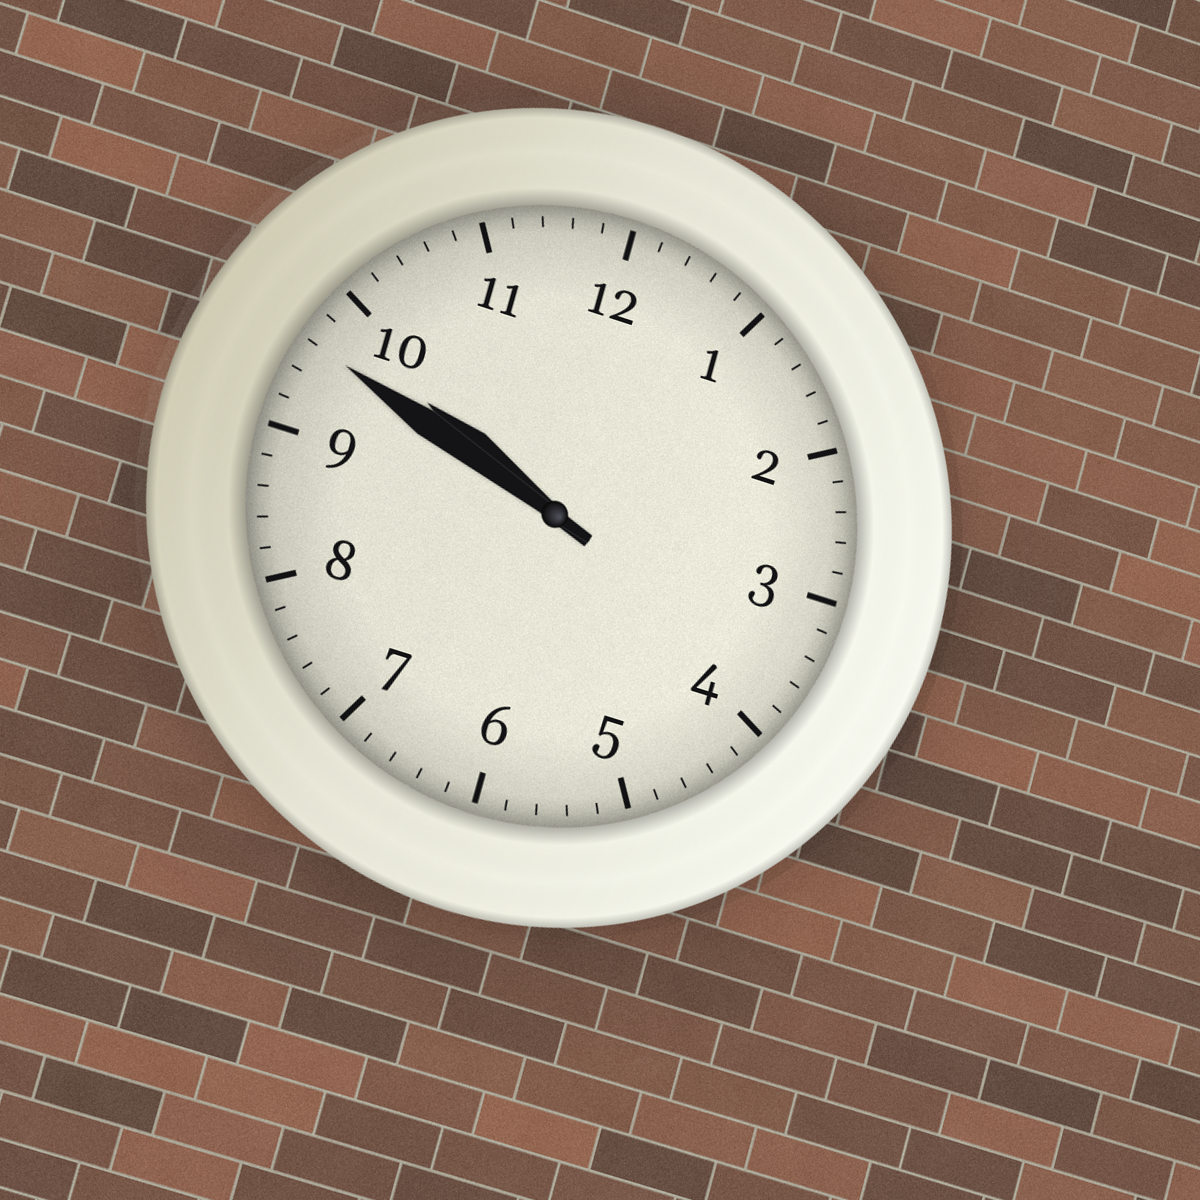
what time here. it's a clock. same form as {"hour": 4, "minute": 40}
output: {"hour": 9, "minute": 48}
